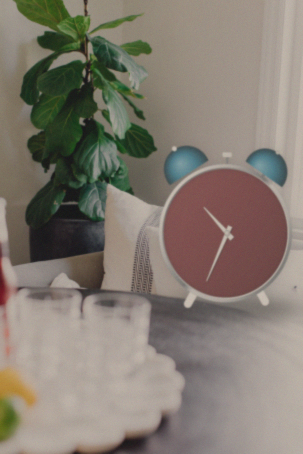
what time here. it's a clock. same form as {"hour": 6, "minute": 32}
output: {"hour": 10, "minute": 34}
